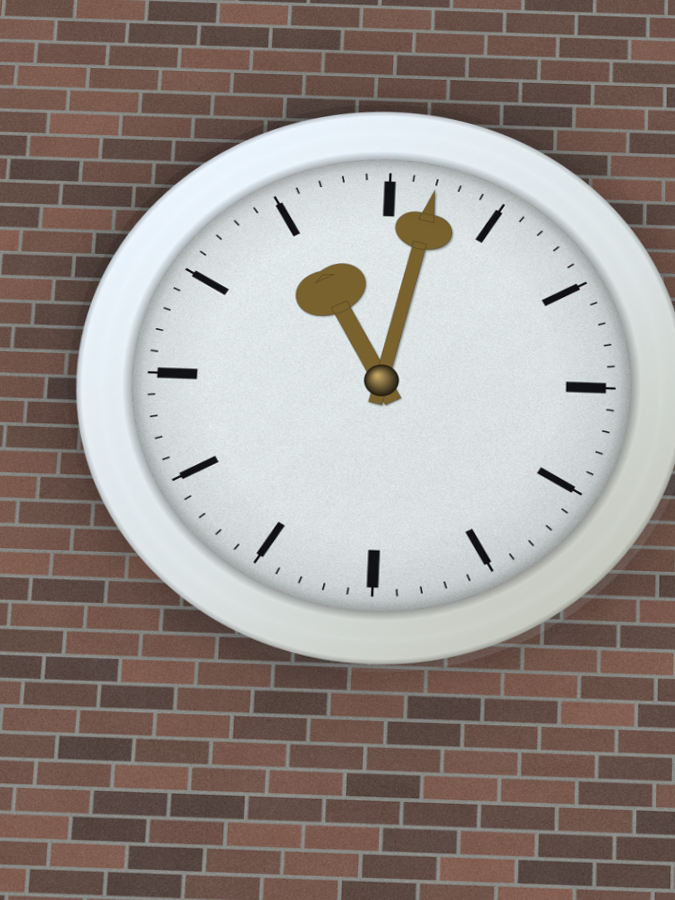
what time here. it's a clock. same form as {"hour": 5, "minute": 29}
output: {"hour": 11, "minute": 2}
